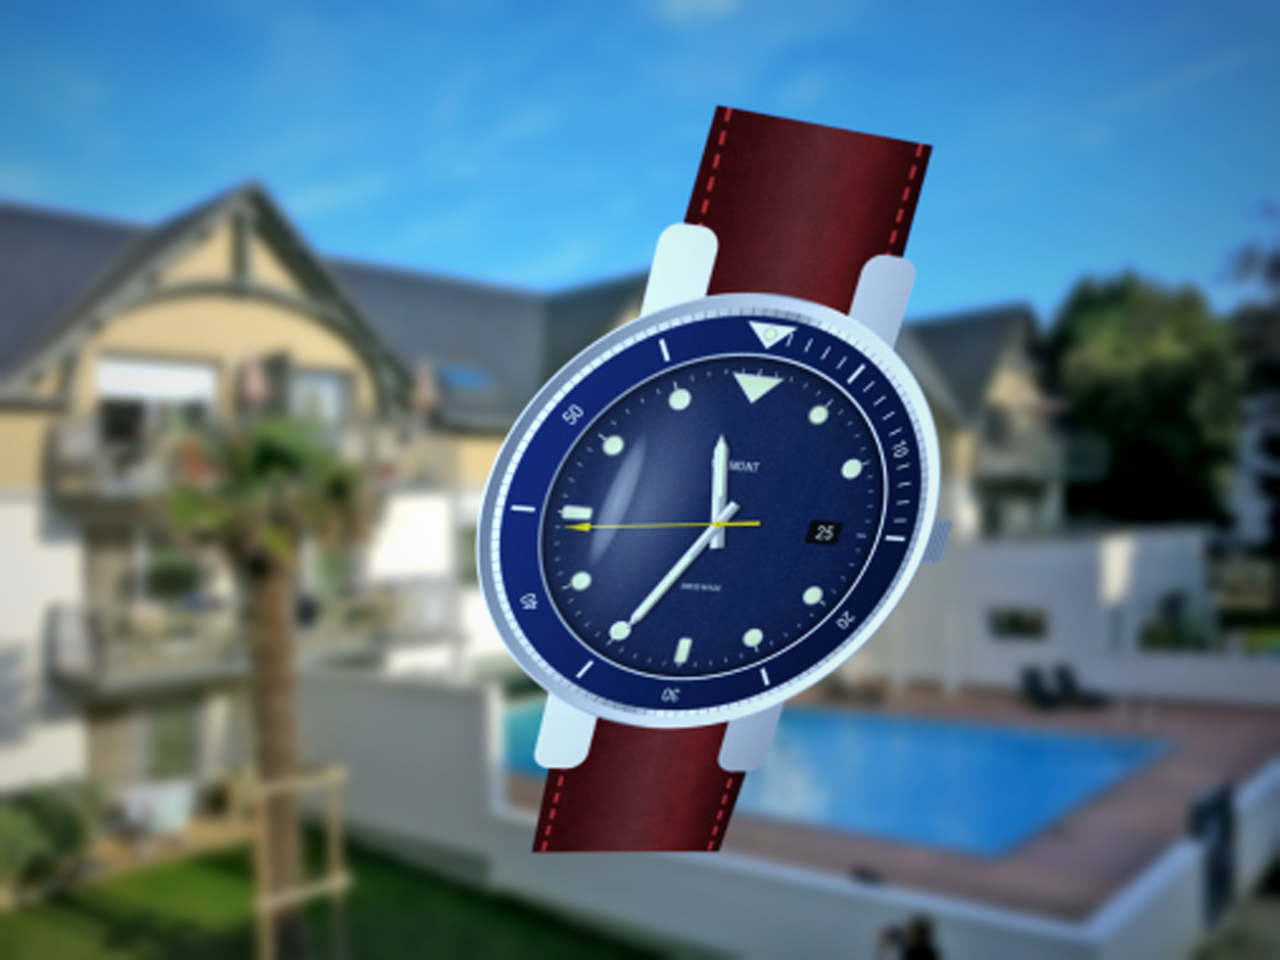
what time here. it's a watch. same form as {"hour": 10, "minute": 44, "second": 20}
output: {"hour": 11, "minute": 34, "second": 44}
